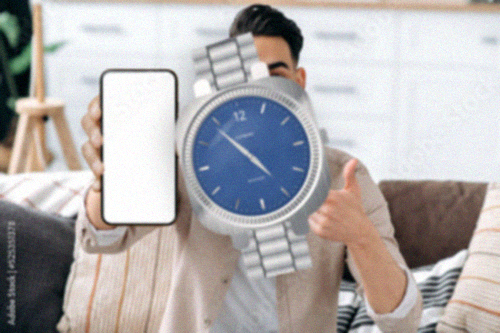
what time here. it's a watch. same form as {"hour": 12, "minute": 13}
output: {"hour": 4, "minute": 54}
